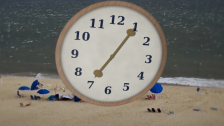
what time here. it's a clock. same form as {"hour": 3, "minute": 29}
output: {"hour": 7, "minute": 5}
